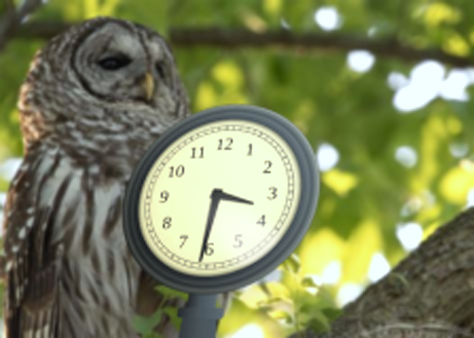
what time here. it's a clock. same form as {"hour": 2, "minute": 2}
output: {"hour": 3, "minute": 31}
